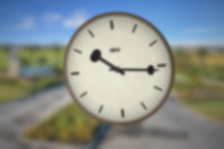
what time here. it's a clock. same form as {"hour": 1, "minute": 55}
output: {"hour": 10, "minute": 16}
